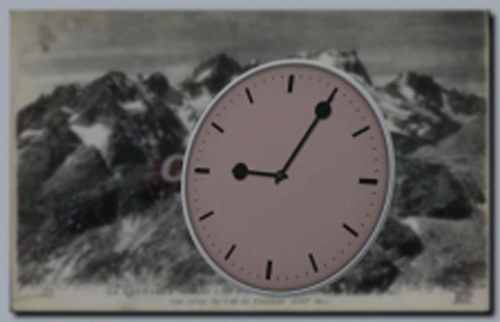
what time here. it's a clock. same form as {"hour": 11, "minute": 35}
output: {"hour": 9, "minute": 5}
